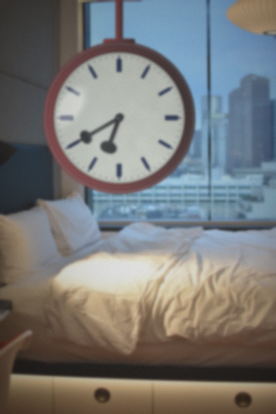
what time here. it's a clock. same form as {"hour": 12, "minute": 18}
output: {"hour": 6, "minute": 40}
